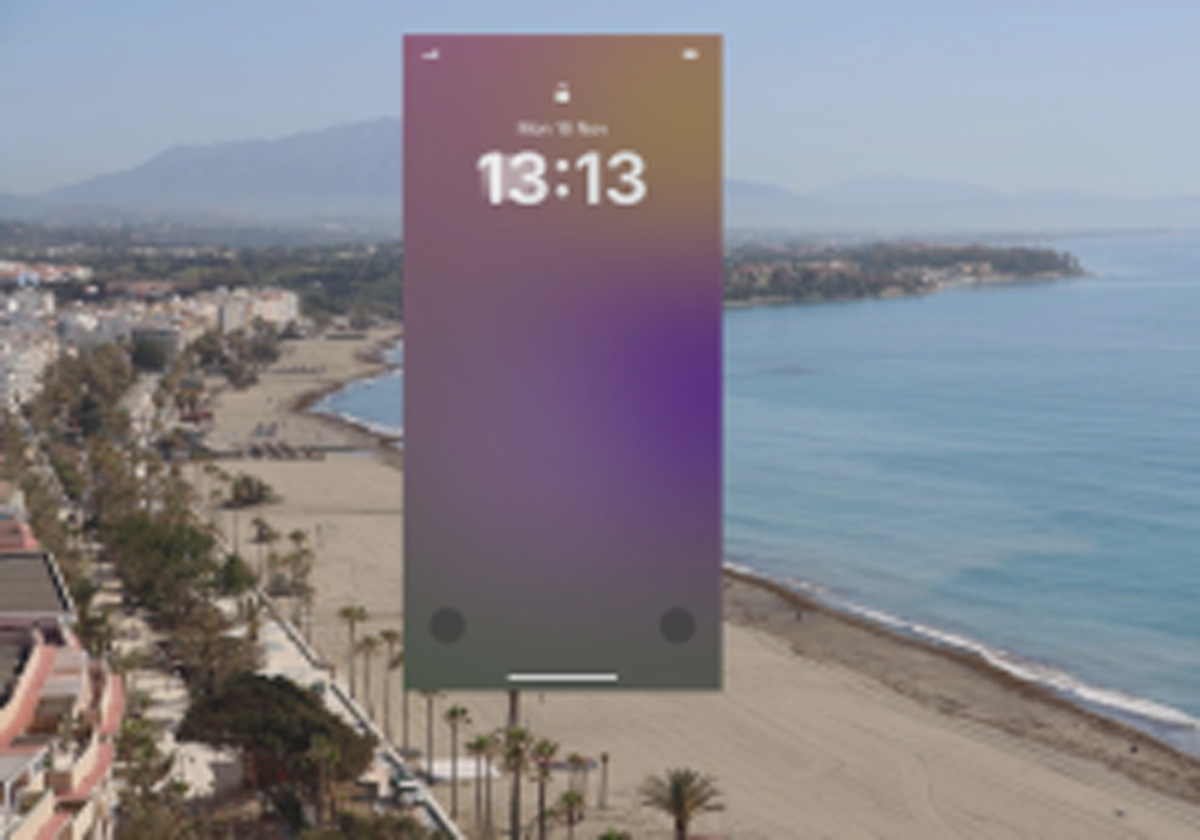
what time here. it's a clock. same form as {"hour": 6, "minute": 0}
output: {"hour": 13, "minute": 13}
